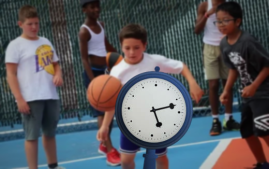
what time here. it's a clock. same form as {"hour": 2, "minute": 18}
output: {"hour": 5, "minute": 12}
